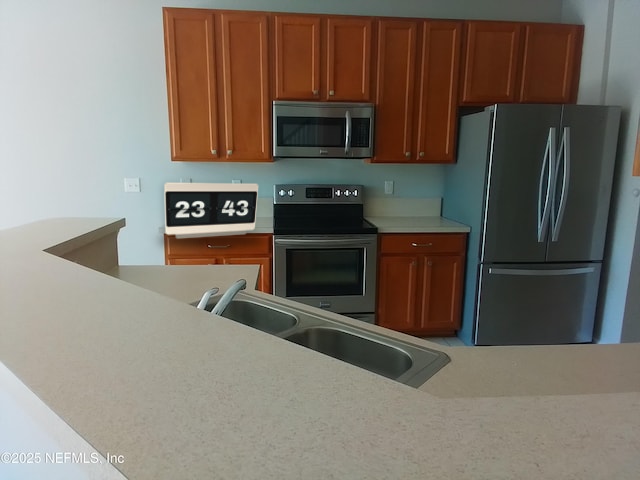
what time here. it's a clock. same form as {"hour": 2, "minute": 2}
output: {"hour": 23, "minute": 43}
